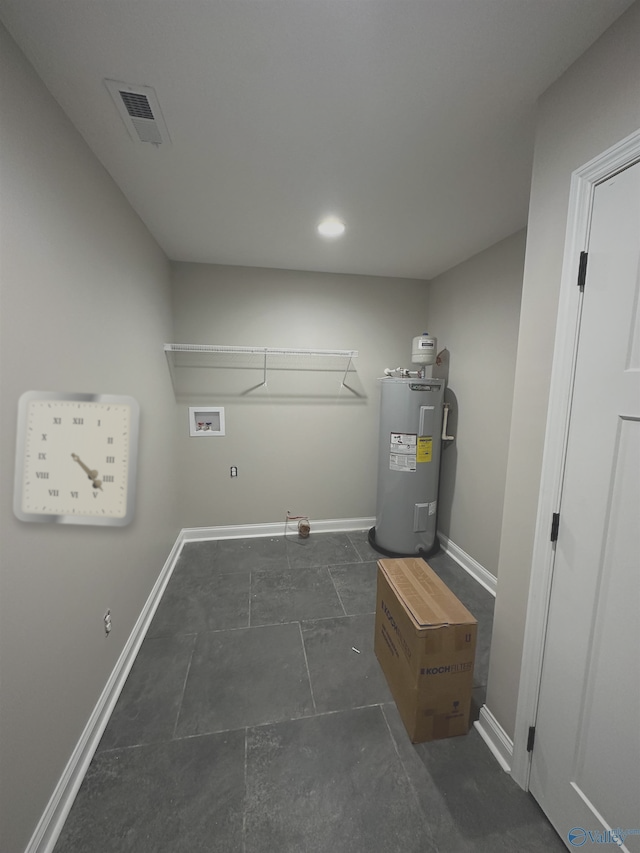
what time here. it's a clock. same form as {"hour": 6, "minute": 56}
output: {"hour": 4, "minute": 23}
